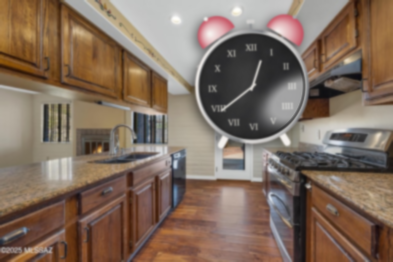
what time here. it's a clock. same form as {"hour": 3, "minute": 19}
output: {"hour": 12, "minute": 39}
